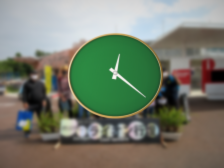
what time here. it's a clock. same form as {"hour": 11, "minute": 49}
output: {"hour": 12, "minute": 22}
